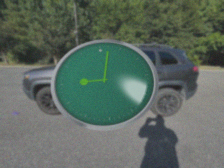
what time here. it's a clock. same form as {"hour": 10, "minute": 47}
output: {"hour": 9, "minute": 2}
